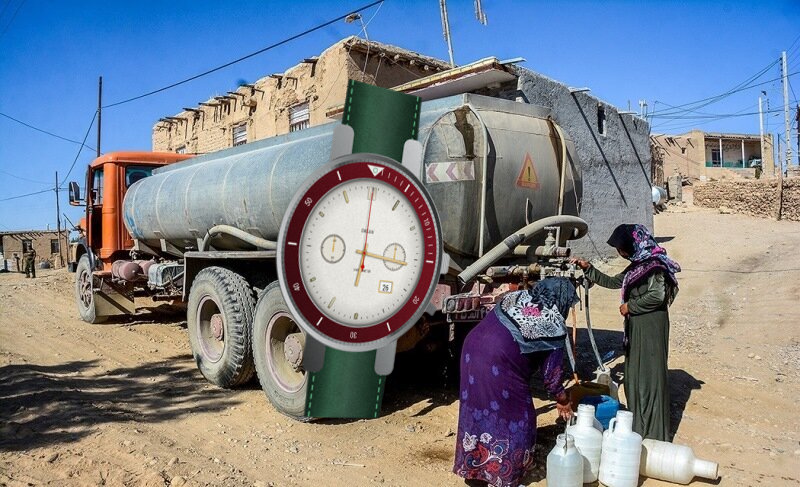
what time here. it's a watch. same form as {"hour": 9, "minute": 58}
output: {"hour": 6, "minute": 16}
